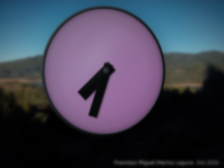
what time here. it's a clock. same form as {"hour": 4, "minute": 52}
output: {"hour": 7, "minute": 33}
